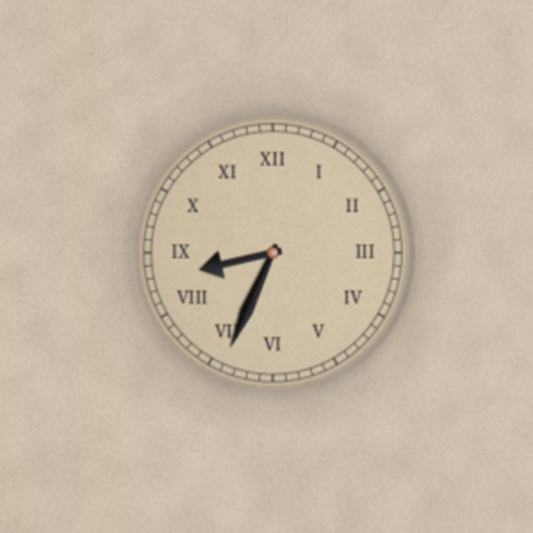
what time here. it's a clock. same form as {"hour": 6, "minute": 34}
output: {"hour": 8, "minute": 34}
